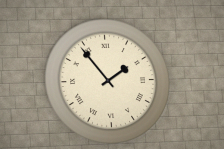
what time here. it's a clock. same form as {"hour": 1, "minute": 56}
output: {"hour": 1, "minute": 54}
